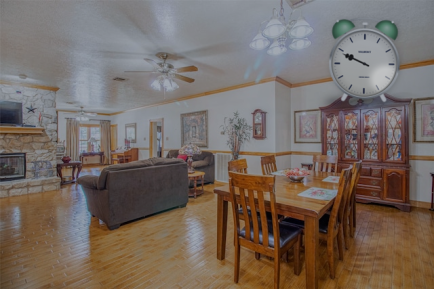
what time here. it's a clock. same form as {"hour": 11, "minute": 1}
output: {"hour": 9, "minute": 49}
